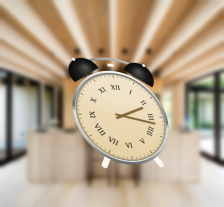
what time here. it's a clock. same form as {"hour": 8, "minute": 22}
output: {"hour": 2, "minute": 17}
